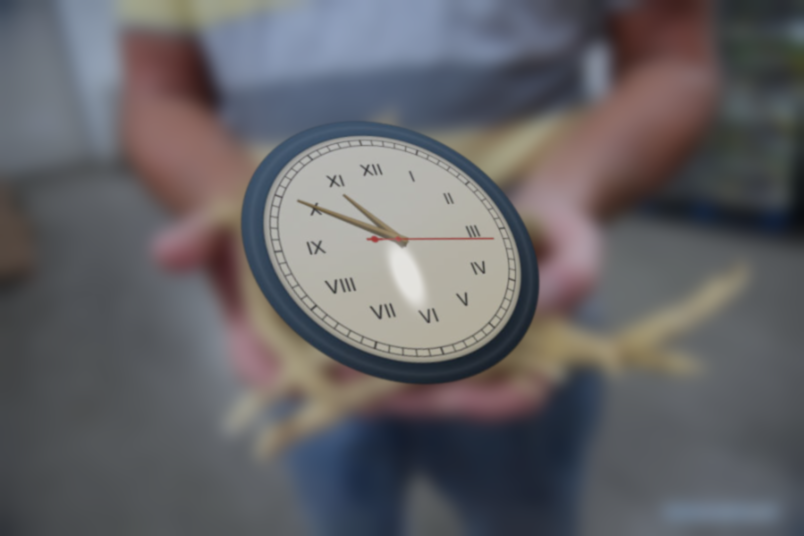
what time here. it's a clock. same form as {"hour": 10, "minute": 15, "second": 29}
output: {"hour": 10, "minute": 50, "second": 16}
